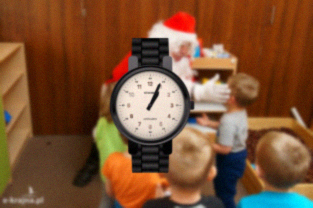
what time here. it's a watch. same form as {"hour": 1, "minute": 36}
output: {"hour": 1, "minute": 4}
